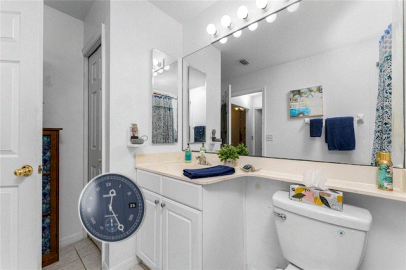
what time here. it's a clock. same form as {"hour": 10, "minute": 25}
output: {"hour": 12, "minute": 26}
